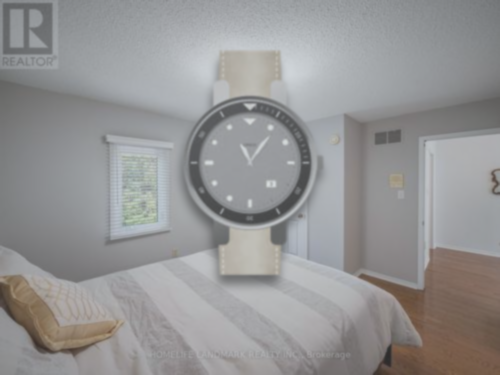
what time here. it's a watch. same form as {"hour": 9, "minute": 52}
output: {"hour": 11, "minute": 6}
